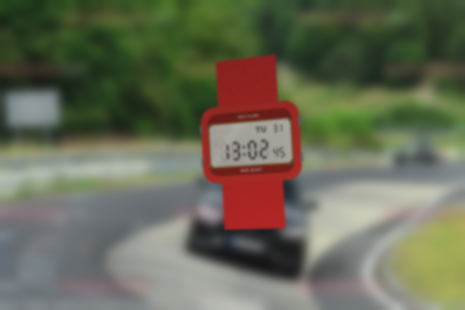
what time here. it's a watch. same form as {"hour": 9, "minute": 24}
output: {"hour": 13, "minute": 2}
